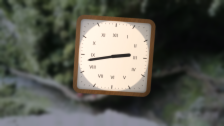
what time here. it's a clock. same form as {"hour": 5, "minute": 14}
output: {"hour": 2, "minute": 43}
